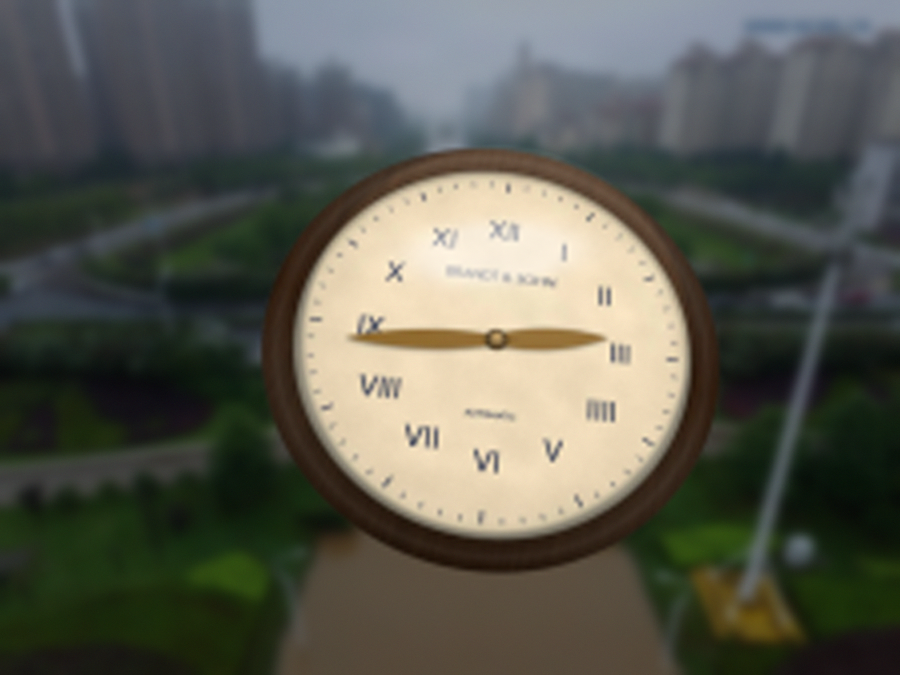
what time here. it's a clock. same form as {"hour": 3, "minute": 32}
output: {"hour": 2, "minute": 44}
